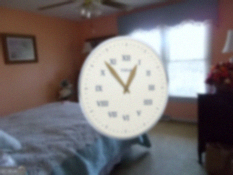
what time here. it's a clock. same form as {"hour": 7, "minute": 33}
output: {"hour": 12, "minute": 53}
